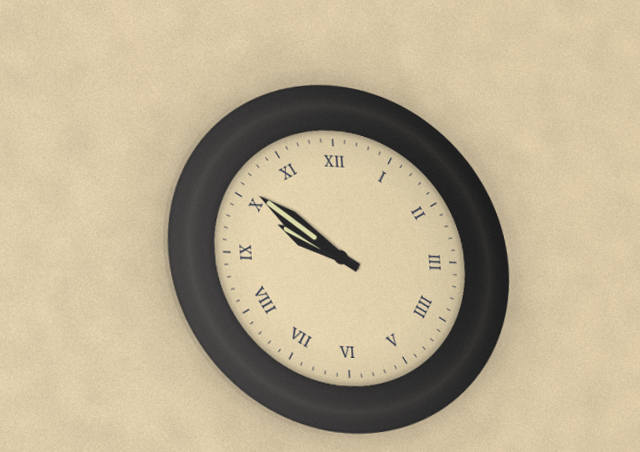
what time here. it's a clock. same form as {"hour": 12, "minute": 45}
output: {"hour": 9, "minute": 51}
